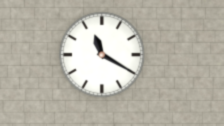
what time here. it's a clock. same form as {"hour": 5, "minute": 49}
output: {"hour": 11, "minute": 20}
